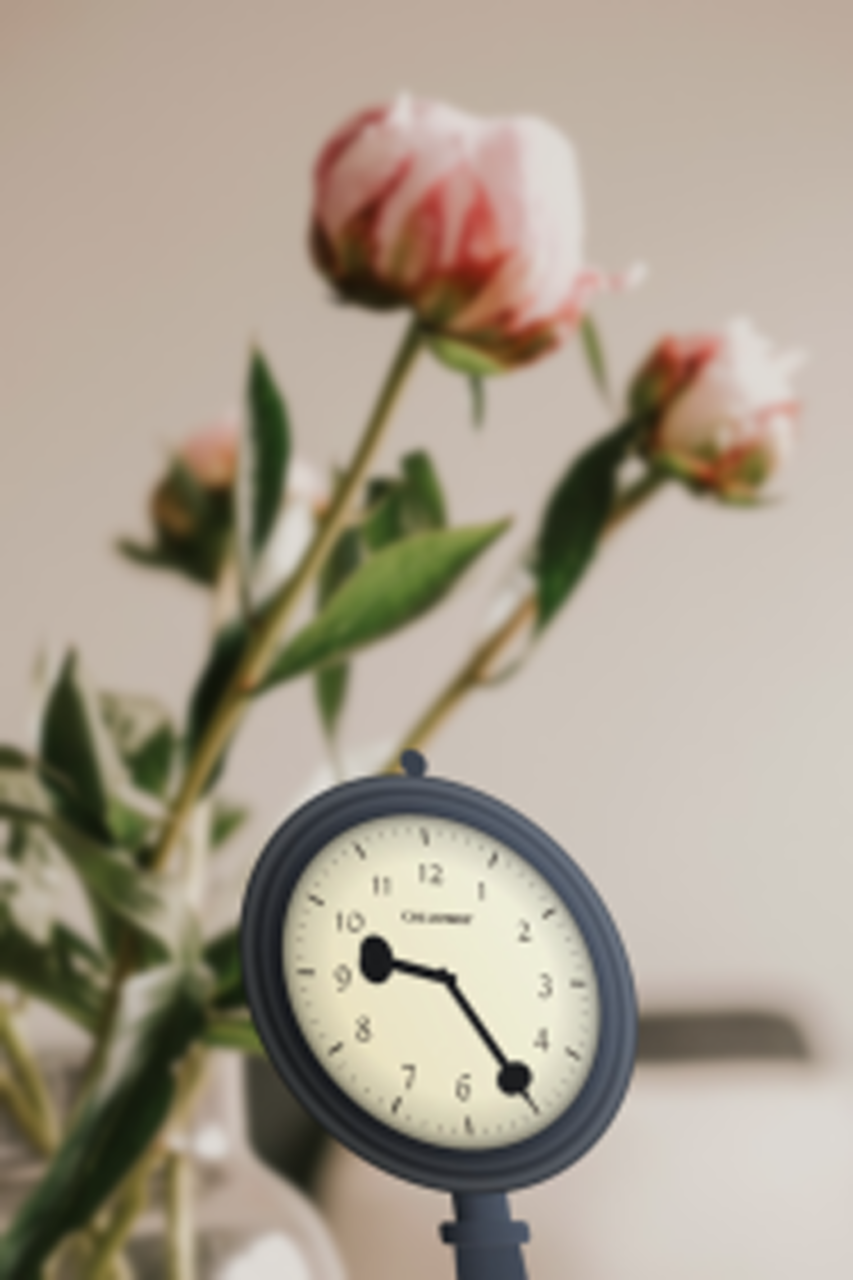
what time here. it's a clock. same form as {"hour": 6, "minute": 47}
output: {"hour": 9, "minute": 25}
